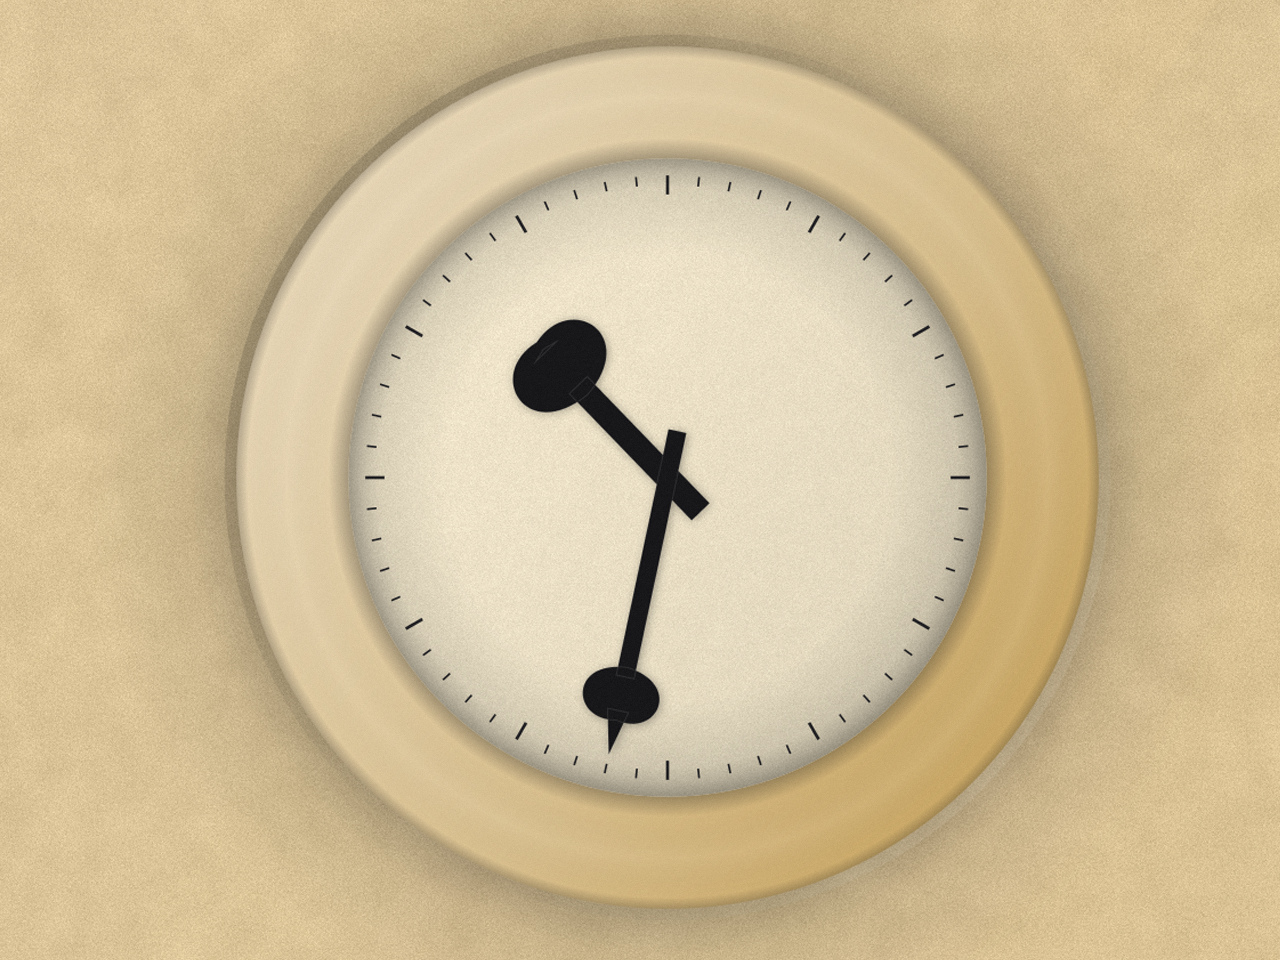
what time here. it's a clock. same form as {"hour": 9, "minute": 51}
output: {"hour": 10, "minute": 32}
